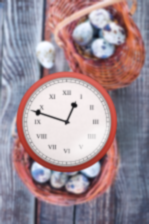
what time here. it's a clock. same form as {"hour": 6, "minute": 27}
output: {"hour": 12, "minute": 48}
